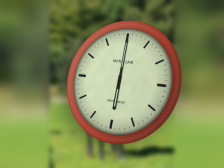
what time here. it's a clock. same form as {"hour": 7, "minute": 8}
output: {"hour": 6, "minute": 0}
